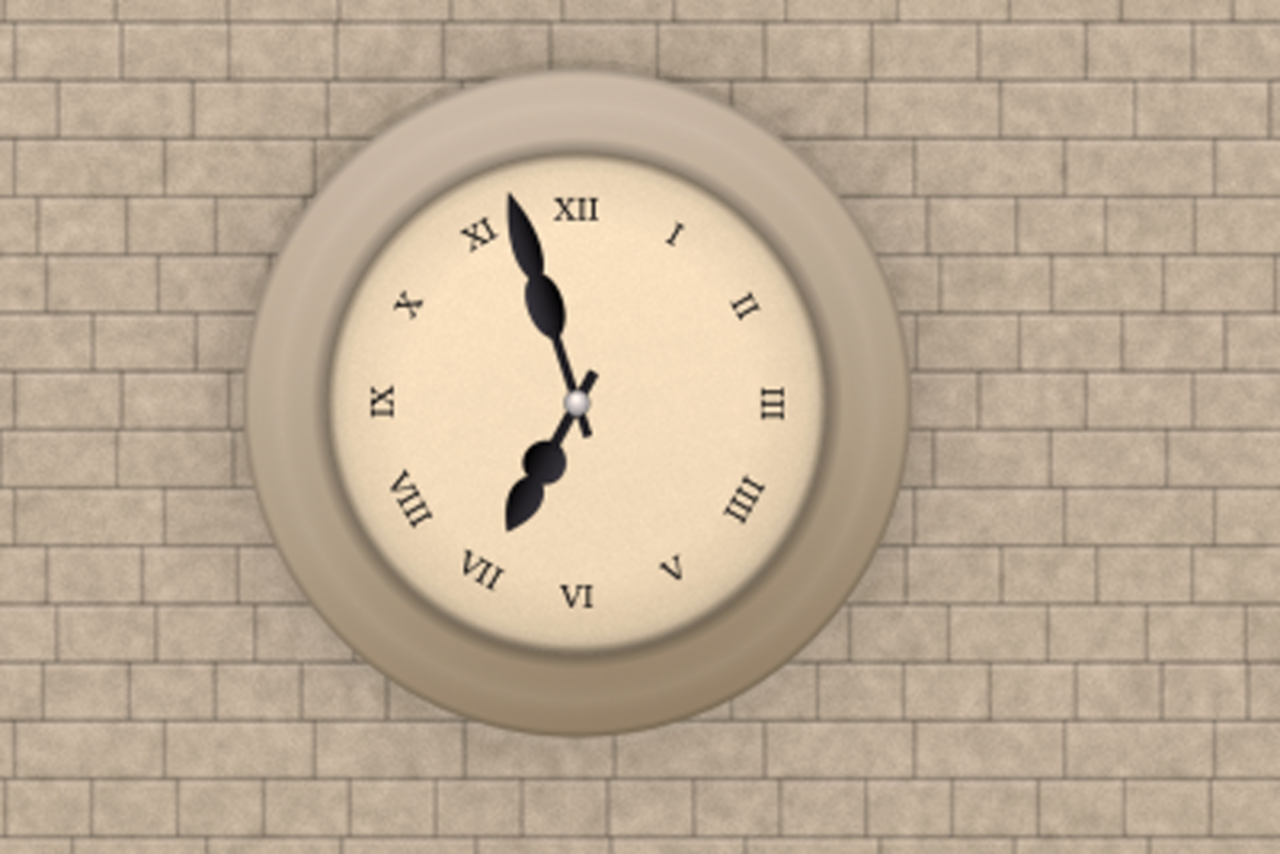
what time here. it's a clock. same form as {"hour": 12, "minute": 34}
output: {"hour": 6, "minute": 57}
